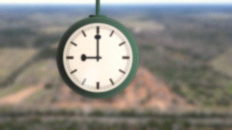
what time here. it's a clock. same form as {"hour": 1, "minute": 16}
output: {"hour": 9, "minute": 0}
